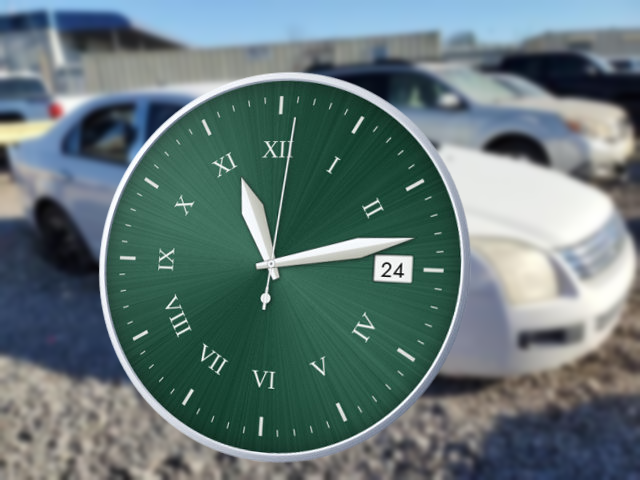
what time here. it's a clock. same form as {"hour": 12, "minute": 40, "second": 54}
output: {"hour": 11, "minute": 13, "second": 1}
